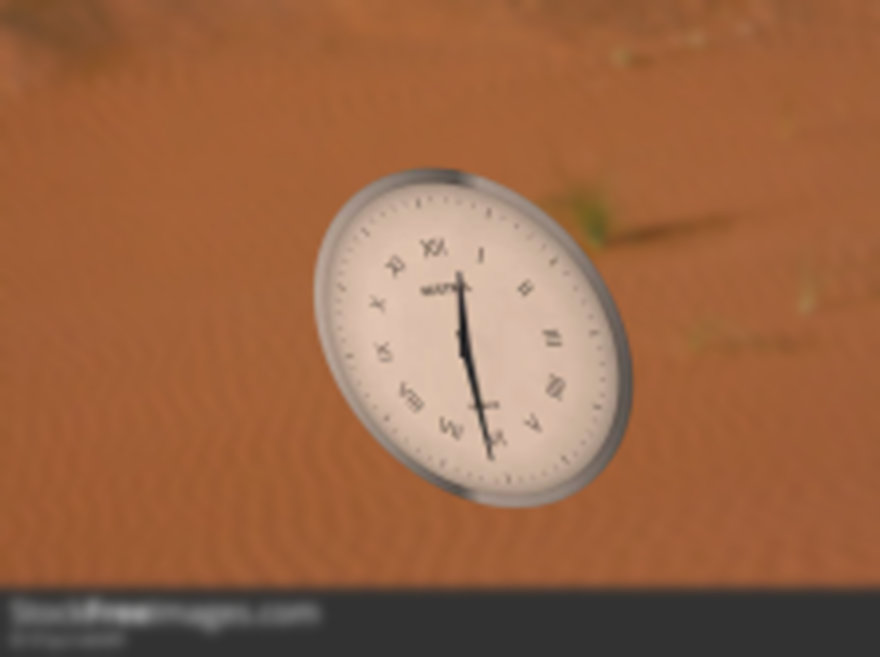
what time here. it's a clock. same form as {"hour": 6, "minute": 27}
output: {"hour": 12, "minute": 31}
